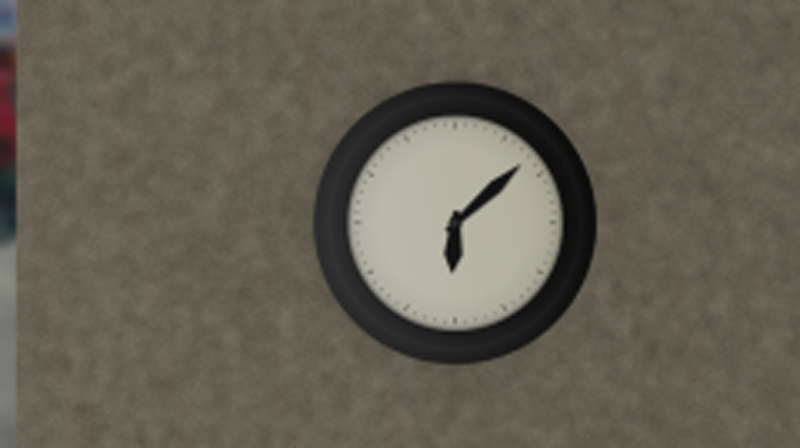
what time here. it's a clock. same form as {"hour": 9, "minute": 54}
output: {"hour": 6, "minute": 8}
